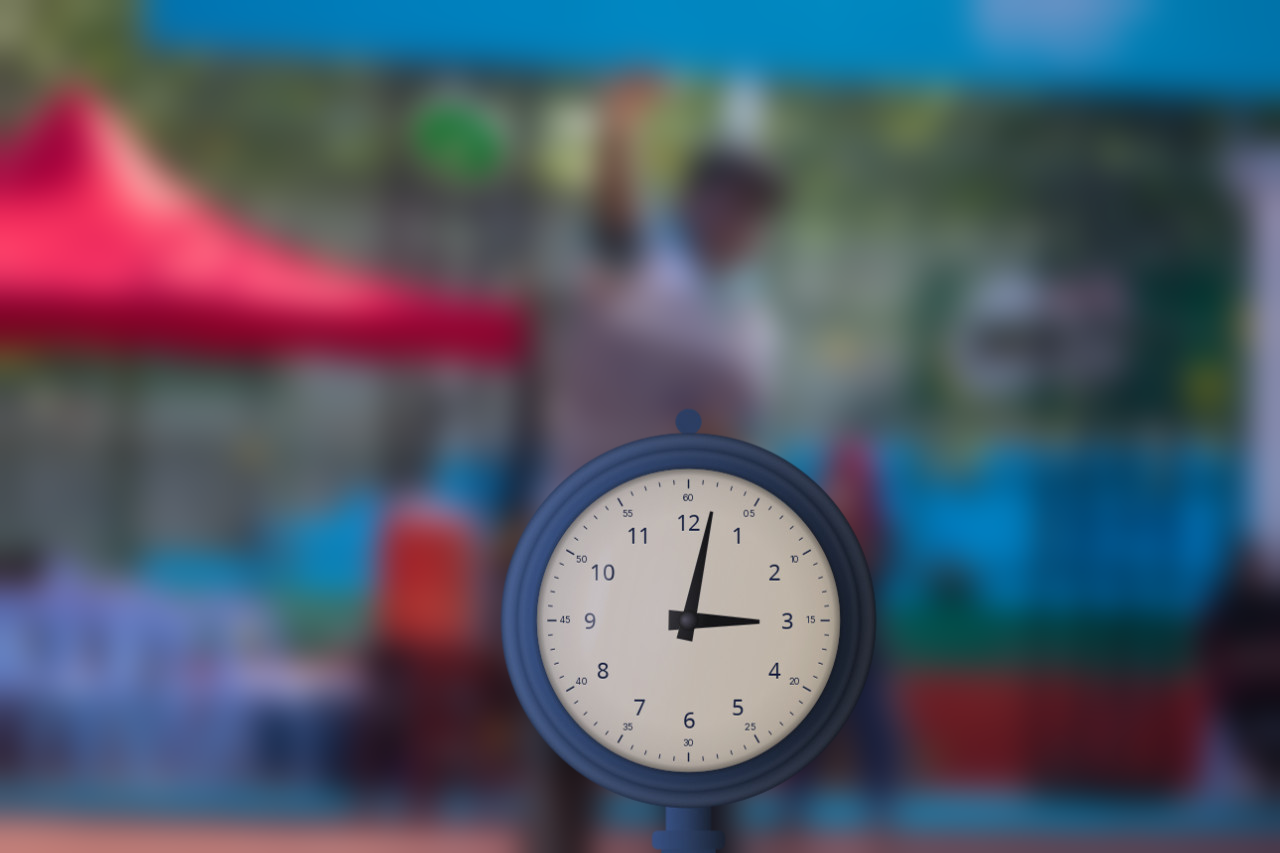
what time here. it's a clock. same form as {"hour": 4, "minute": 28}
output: {"hour": 3, "minute": 2}
